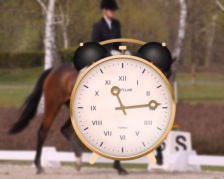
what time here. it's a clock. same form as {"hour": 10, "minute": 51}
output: {"hour": 11, "minute": 14}
